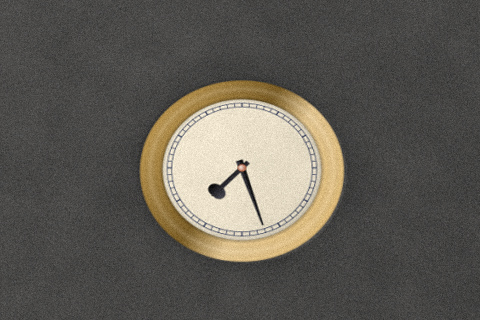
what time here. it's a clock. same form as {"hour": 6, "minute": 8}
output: {"hour": 7, "minute": 27}
